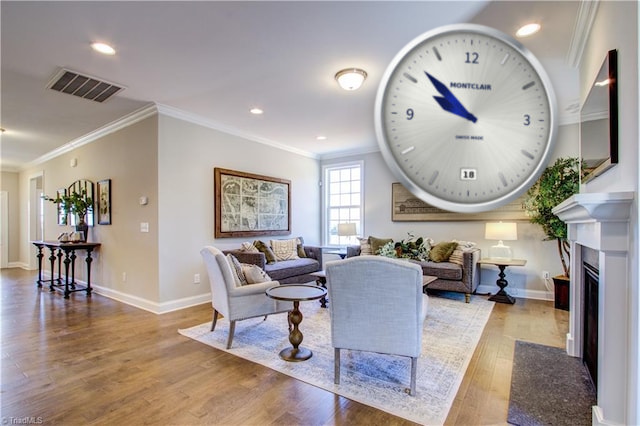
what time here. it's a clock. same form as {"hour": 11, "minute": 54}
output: {"hour": 9, "minute": 52}
